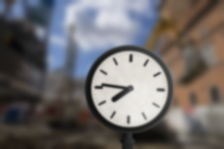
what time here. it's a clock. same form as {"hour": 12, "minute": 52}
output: {"hour": 7, "minute": 46}
